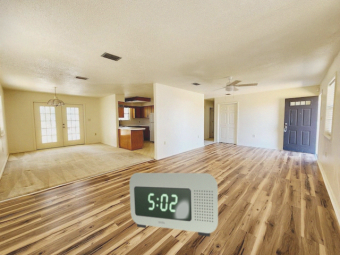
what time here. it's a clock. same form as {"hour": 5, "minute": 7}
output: {"hour": 5, "minute": 2}
